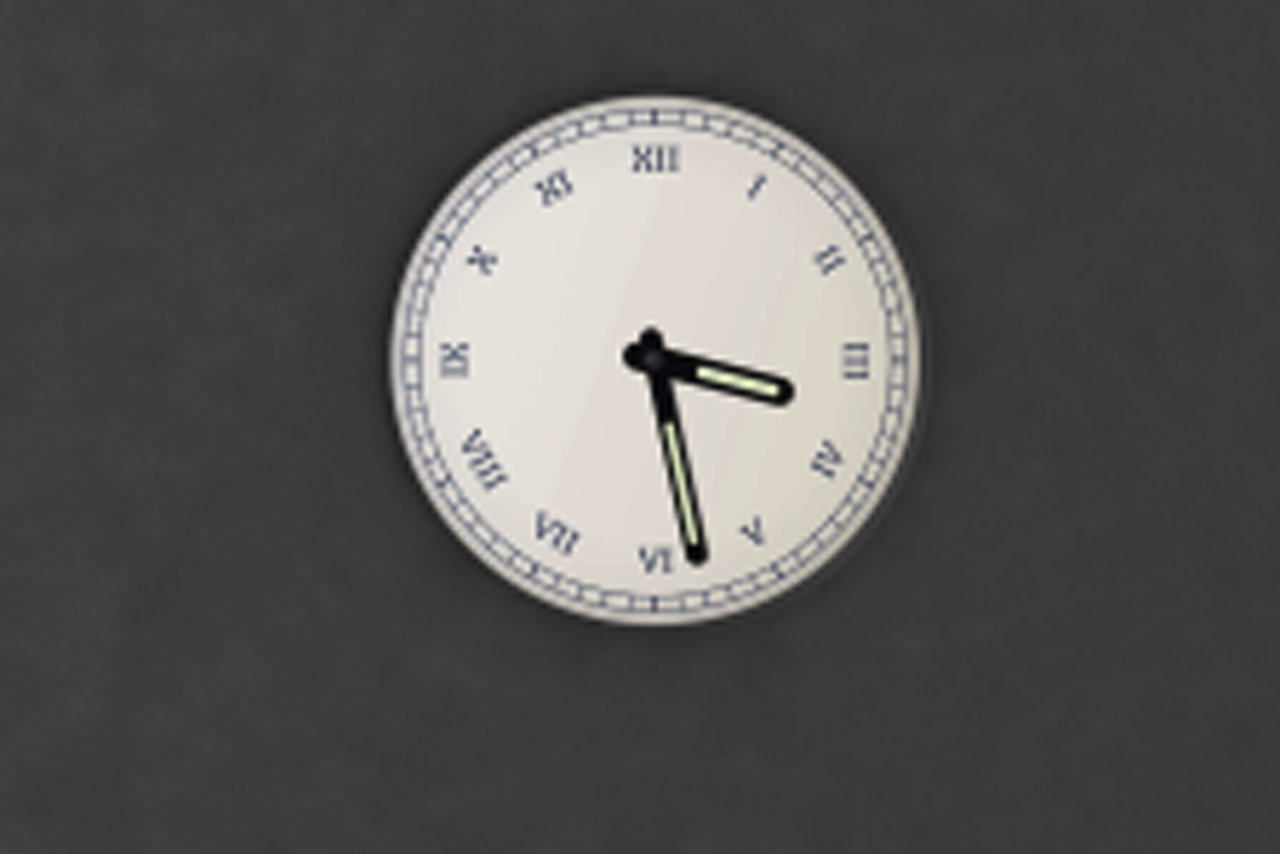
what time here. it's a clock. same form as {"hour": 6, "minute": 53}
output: {"hour": 3, "minute": 28}
